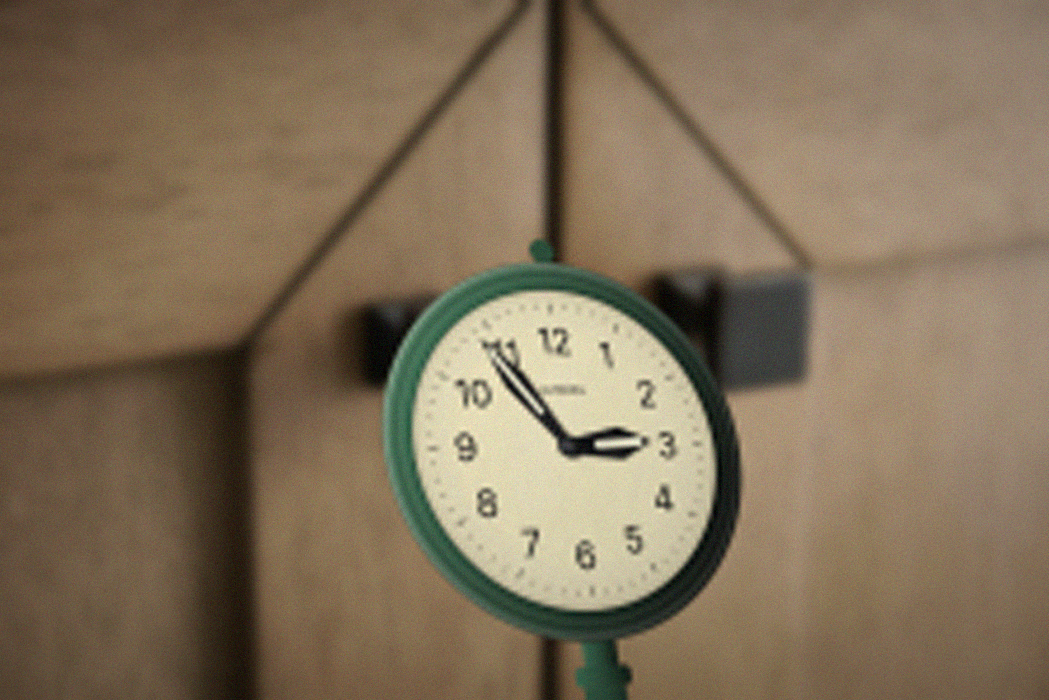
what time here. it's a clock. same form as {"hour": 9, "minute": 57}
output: {"hour": 2, "minute": 54}
